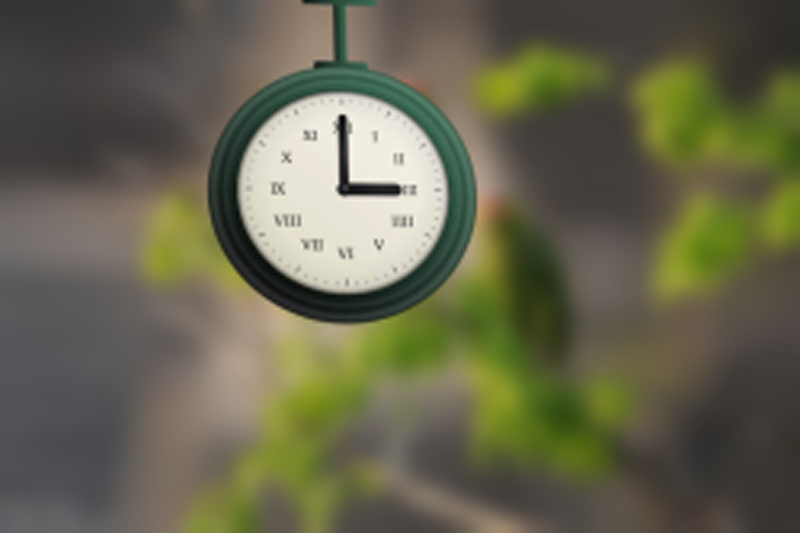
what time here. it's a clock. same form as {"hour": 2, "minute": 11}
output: {"hour": 3, "minute": 0}
